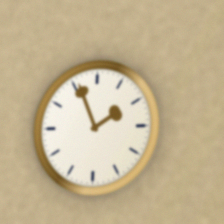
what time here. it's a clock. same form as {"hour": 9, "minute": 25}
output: {"hour": 1, "minute": 56}
